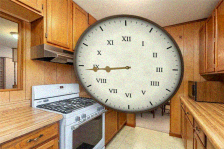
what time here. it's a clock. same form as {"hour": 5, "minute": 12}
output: {"hour": 8, "minute": 44}
